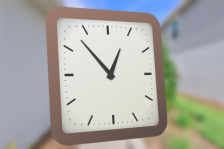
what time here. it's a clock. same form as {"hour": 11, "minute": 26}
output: {"hour": 12, "minute": 53}
